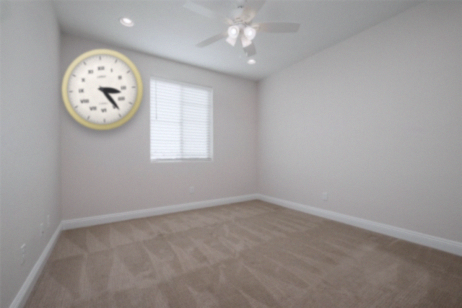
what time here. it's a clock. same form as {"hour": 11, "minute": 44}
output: {"hour": 3, "minute": 24}
